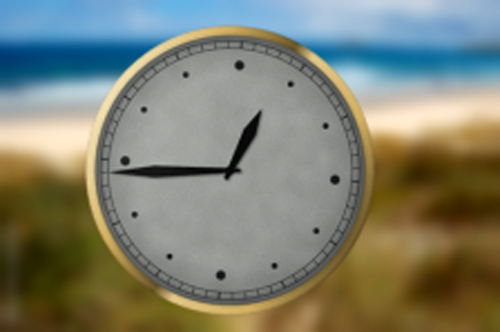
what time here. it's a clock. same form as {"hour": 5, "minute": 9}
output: {"hour": 12, "minute": 44}
